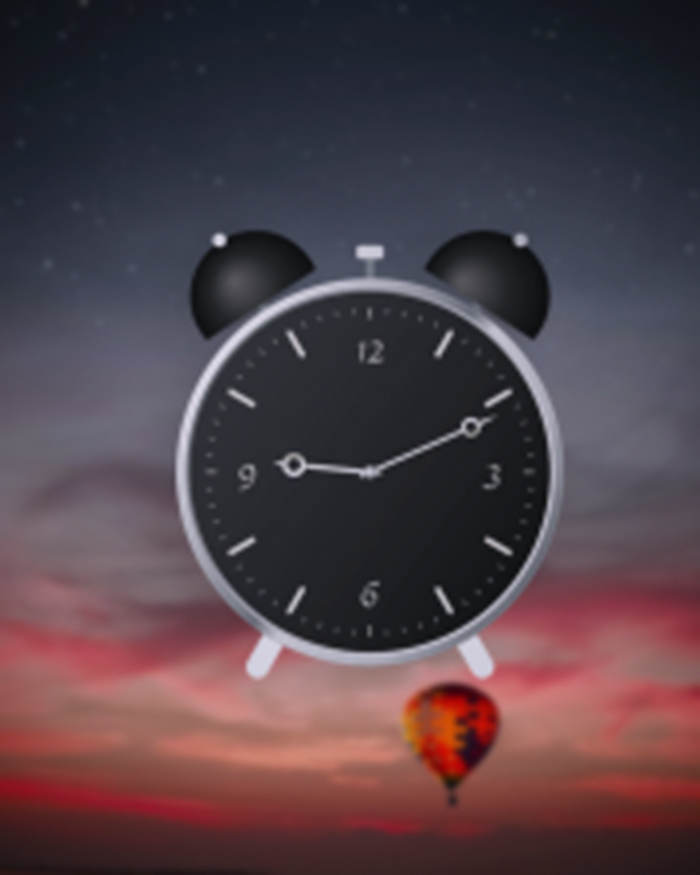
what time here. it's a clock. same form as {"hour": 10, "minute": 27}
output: {"hour": 9, "minute": 11}
